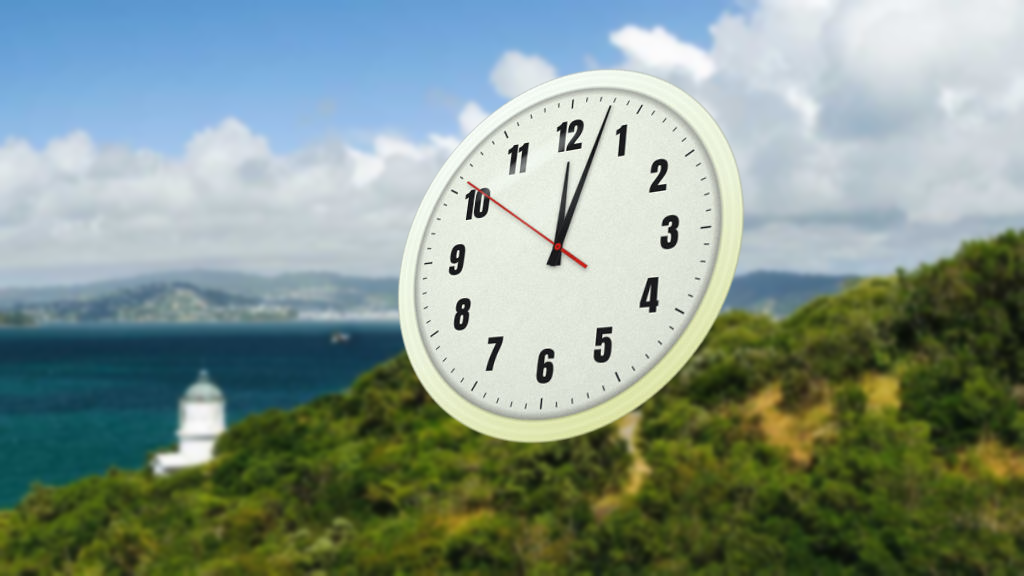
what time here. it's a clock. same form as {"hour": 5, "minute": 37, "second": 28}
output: {"hour": 12, "minute": 2, "second": 51}
